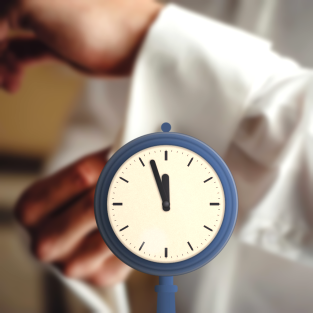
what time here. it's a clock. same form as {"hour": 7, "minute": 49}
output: {"hour": 11, "minute": 57}
